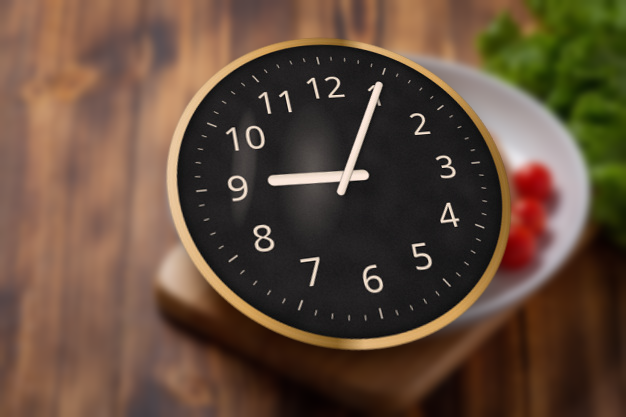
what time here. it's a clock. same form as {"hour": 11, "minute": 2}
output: {"hour": 9, "minute": 5}
